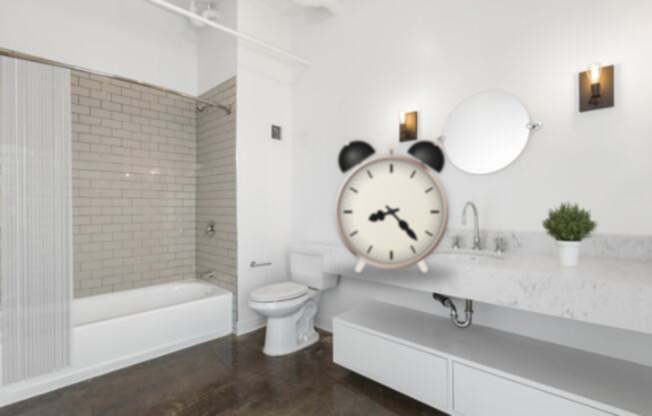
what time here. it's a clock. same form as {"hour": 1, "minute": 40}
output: {"hour": 8, "minute": 23}
